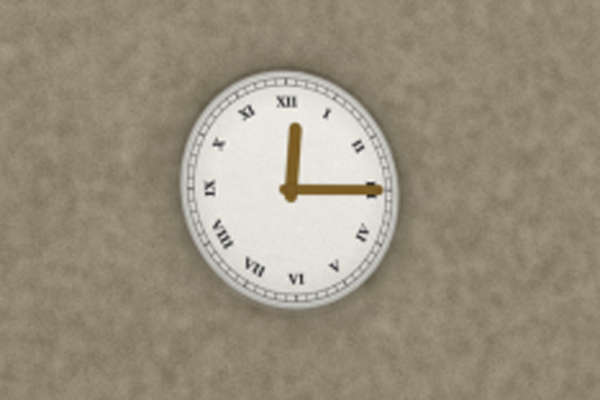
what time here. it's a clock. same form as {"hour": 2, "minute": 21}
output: {"hour": 12, "minute": 15}
